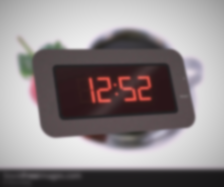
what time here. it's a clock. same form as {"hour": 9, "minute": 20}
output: {"hour": 12, "minute": 52}
